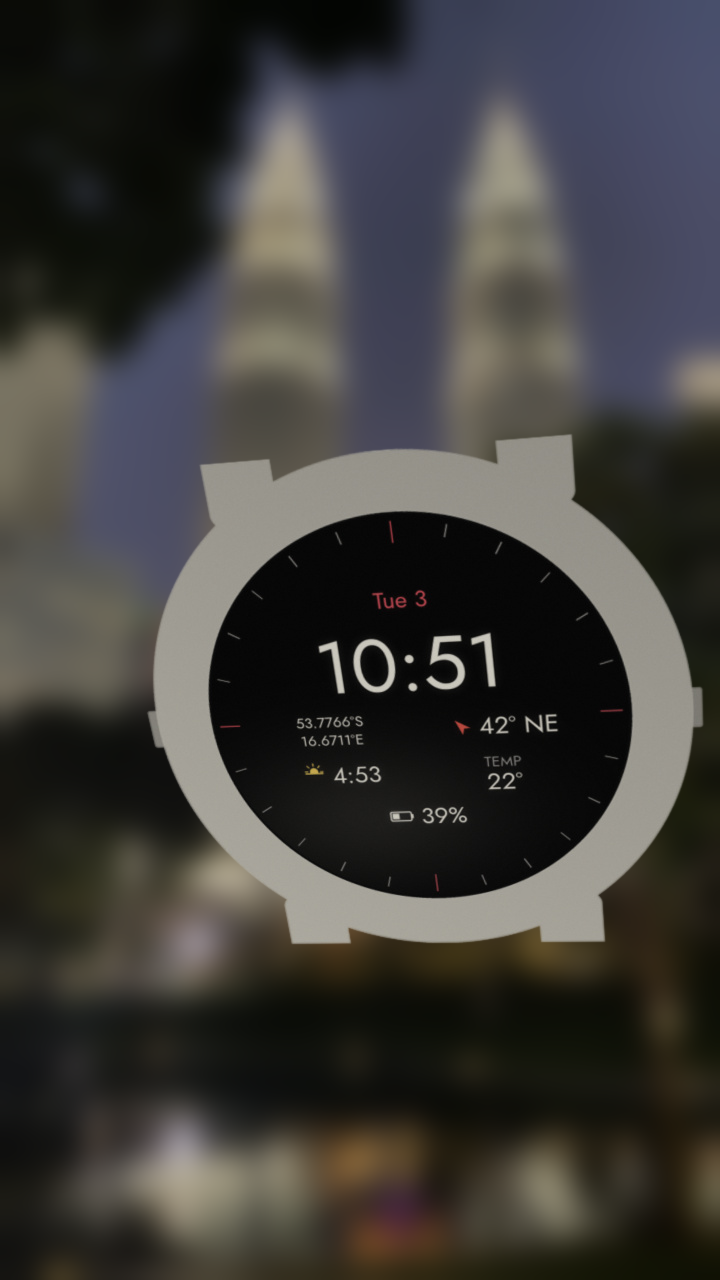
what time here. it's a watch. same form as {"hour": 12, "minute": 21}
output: {"hour": 10, "minute": 51}
